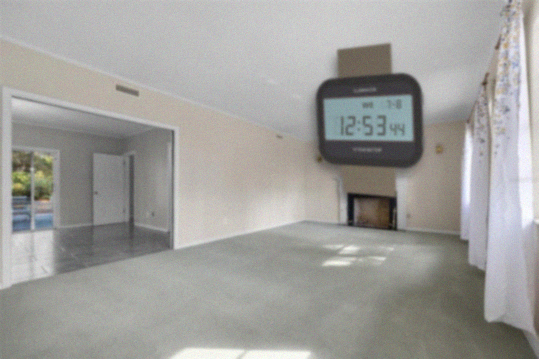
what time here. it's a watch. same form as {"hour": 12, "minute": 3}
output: {"hour": 12, "minute": 53}
